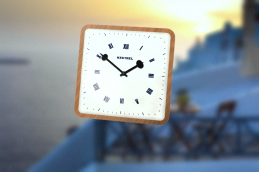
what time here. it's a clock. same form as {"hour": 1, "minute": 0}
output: {"hour": 1, "minute": 51}
